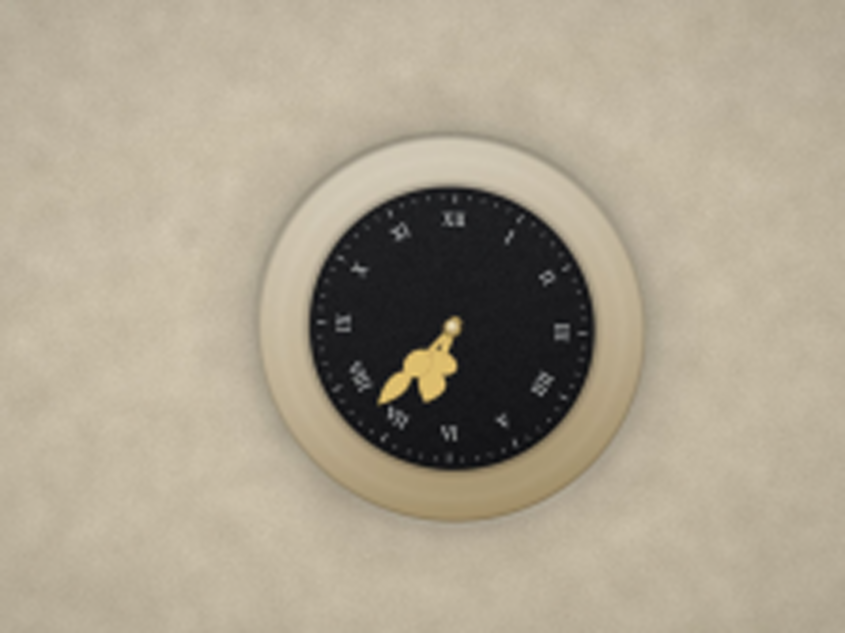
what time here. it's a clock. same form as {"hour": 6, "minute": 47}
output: {"hour": 6, "minute": 37}
